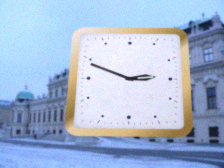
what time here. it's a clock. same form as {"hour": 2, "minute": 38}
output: {"hour": 2, "minute": 49}
